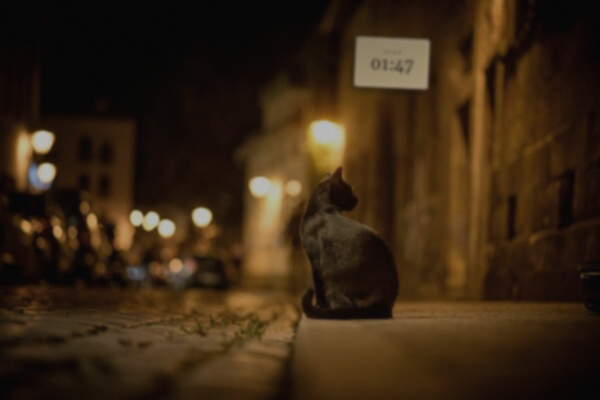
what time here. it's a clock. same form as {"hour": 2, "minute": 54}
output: {"hour": 1, "minute": 47}
